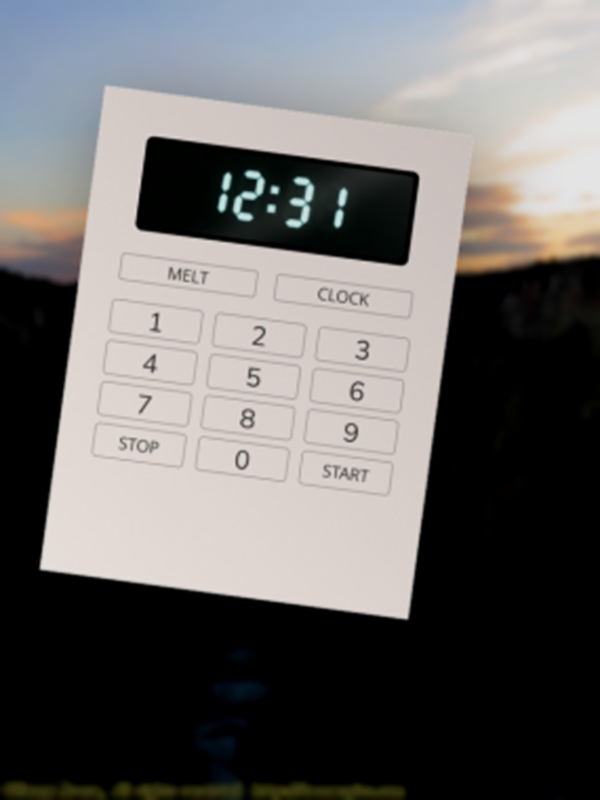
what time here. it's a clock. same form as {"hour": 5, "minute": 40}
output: {"hour": 12, "minute": 31}
